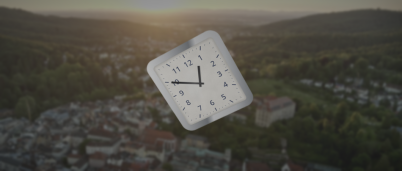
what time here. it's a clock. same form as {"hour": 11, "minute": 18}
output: {"hour": 12, "minute": 50}
